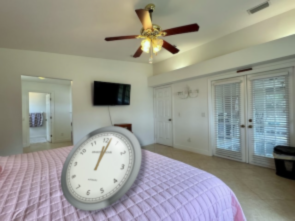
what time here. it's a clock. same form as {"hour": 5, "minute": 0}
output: {"hour": 12, "minute": 2}
